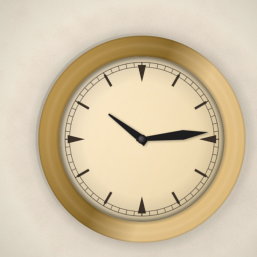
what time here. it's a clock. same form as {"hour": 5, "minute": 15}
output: {"hour": 10, "minute": 14}
